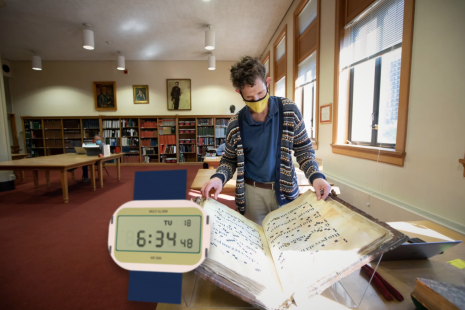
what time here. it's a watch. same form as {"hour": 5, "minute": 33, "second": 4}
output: {"hour": 6, "minute": 34, "second": 48}
